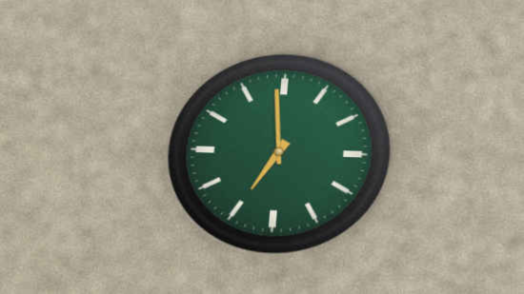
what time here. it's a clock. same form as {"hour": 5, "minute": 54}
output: {"hour": 6, "minute": 59}
